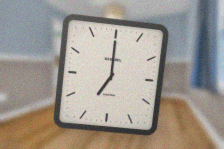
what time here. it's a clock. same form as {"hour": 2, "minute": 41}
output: {"hour": 7, "minute": 0}
